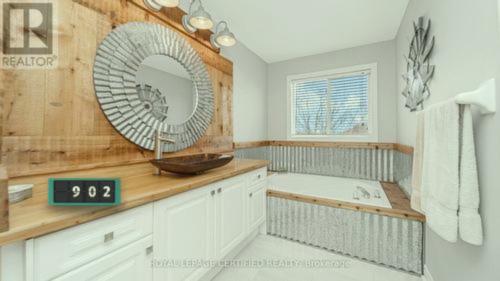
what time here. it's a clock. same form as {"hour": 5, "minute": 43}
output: {"hour": 9, "minute": 2}
